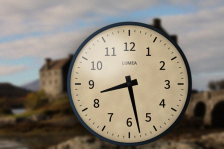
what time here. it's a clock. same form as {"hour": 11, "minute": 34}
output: {"hour": 8, "minute": 28}
